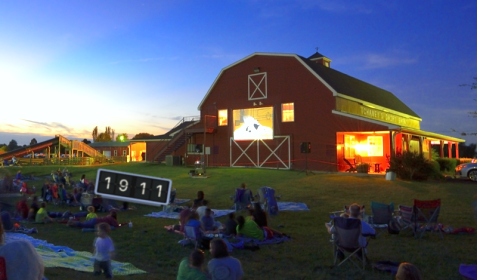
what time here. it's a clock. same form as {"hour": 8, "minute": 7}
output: {"hour": 19, "minute": 11}
